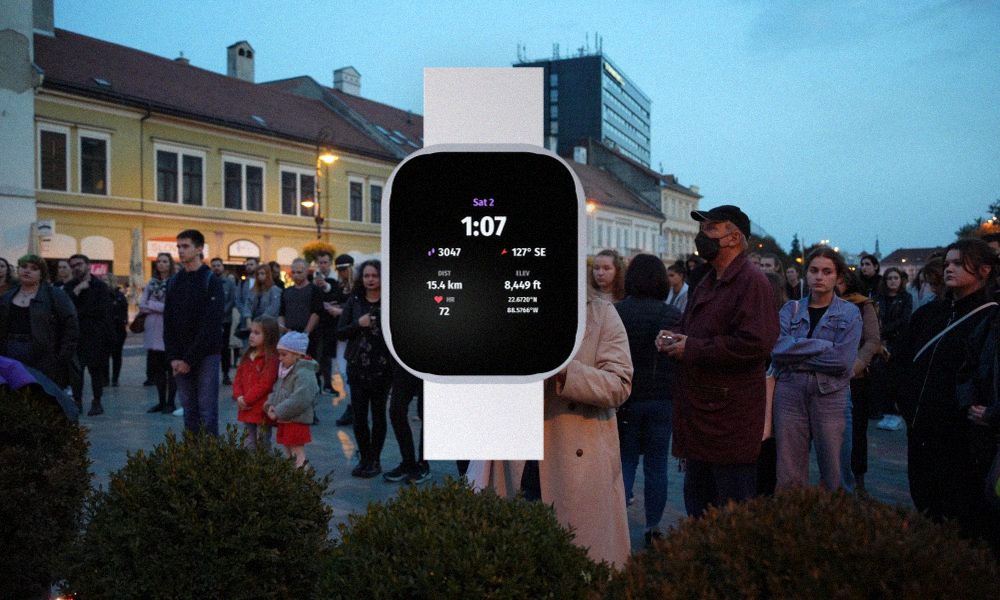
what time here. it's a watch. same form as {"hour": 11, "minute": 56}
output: {"hour": 1, "minute": 7}
